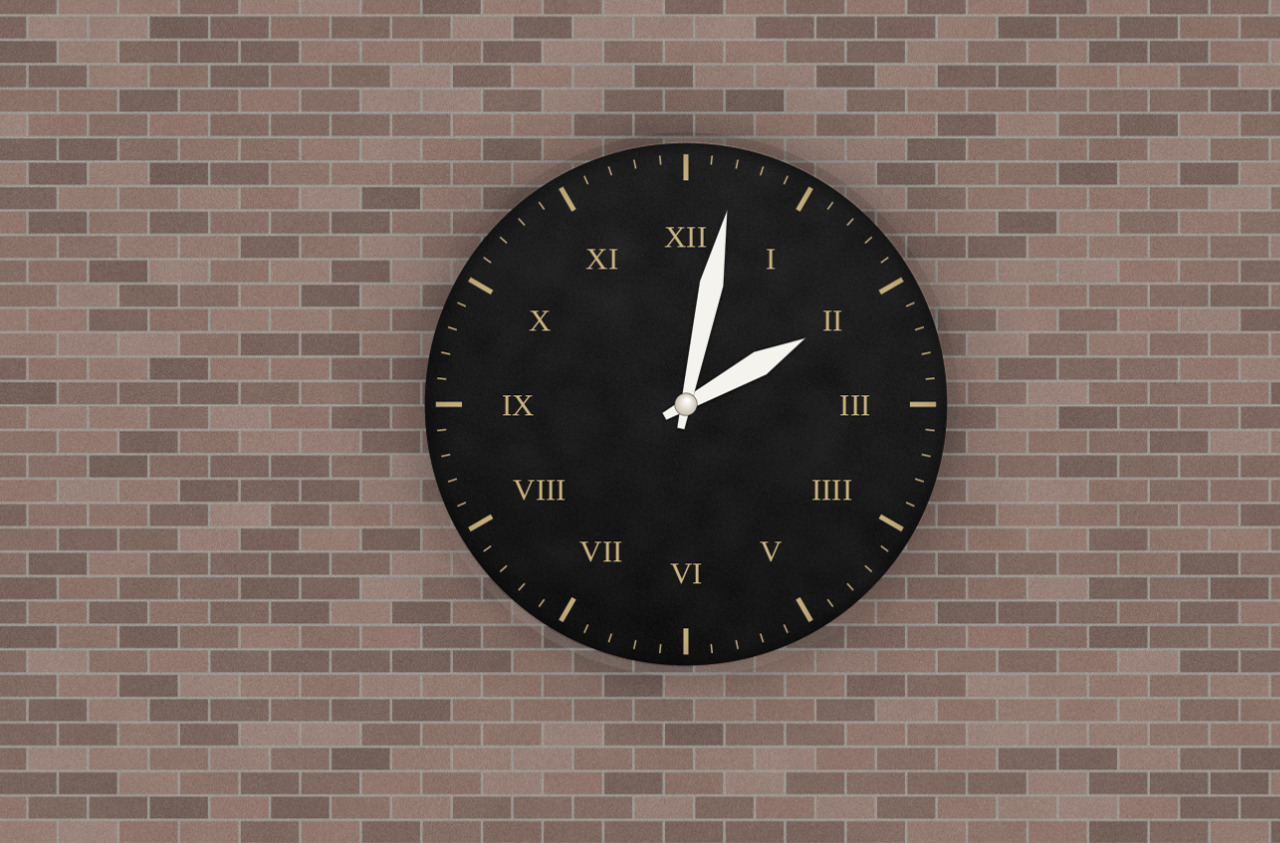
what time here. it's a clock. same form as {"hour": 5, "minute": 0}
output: {"hour": 2, "minute": 2}
